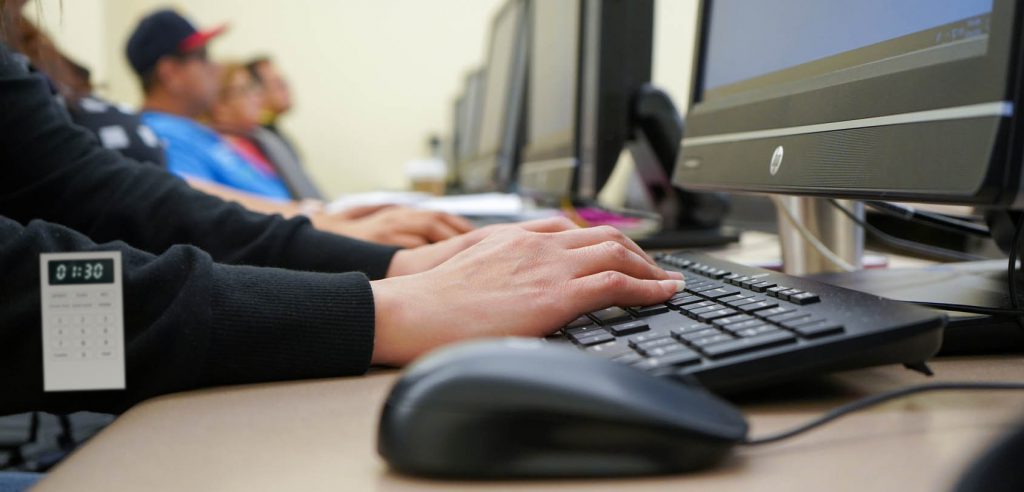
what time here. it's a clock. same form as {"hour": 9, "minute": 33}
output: {"hour": 1, "minute": 30}
